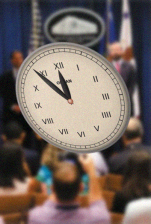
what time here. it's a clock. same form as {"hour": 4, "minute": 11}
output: {"hour": 11, "minute": 54}
